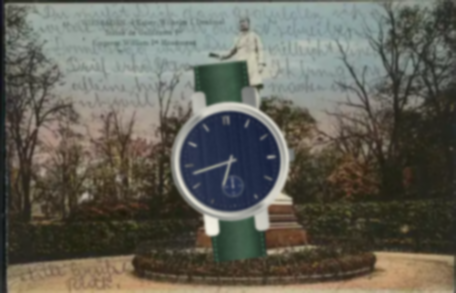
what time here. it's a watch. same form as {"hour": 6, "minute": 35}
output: {"hour": 6, "minute": 43}
